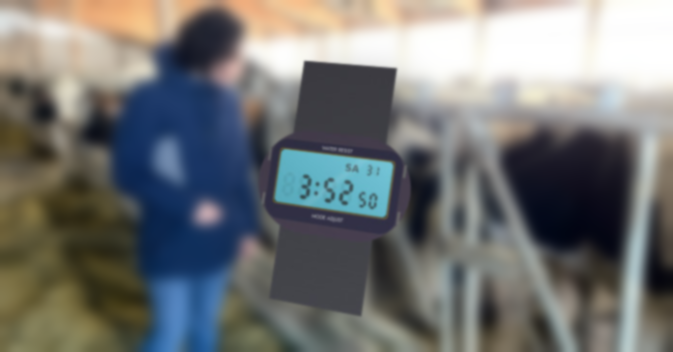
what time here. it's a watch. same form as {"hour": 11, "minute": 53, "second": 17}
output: {"hour": 3, "minute": 52, "second": 50}
